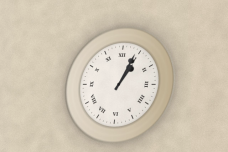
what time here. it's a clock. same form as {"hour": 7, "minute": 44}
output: {"hour": 1, "minute": 4}
